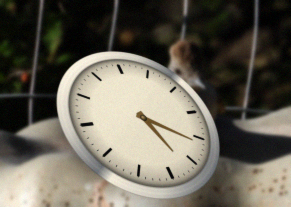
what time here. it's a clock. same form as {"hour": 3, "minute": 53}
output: {"hour": 5, "minute": 21}
